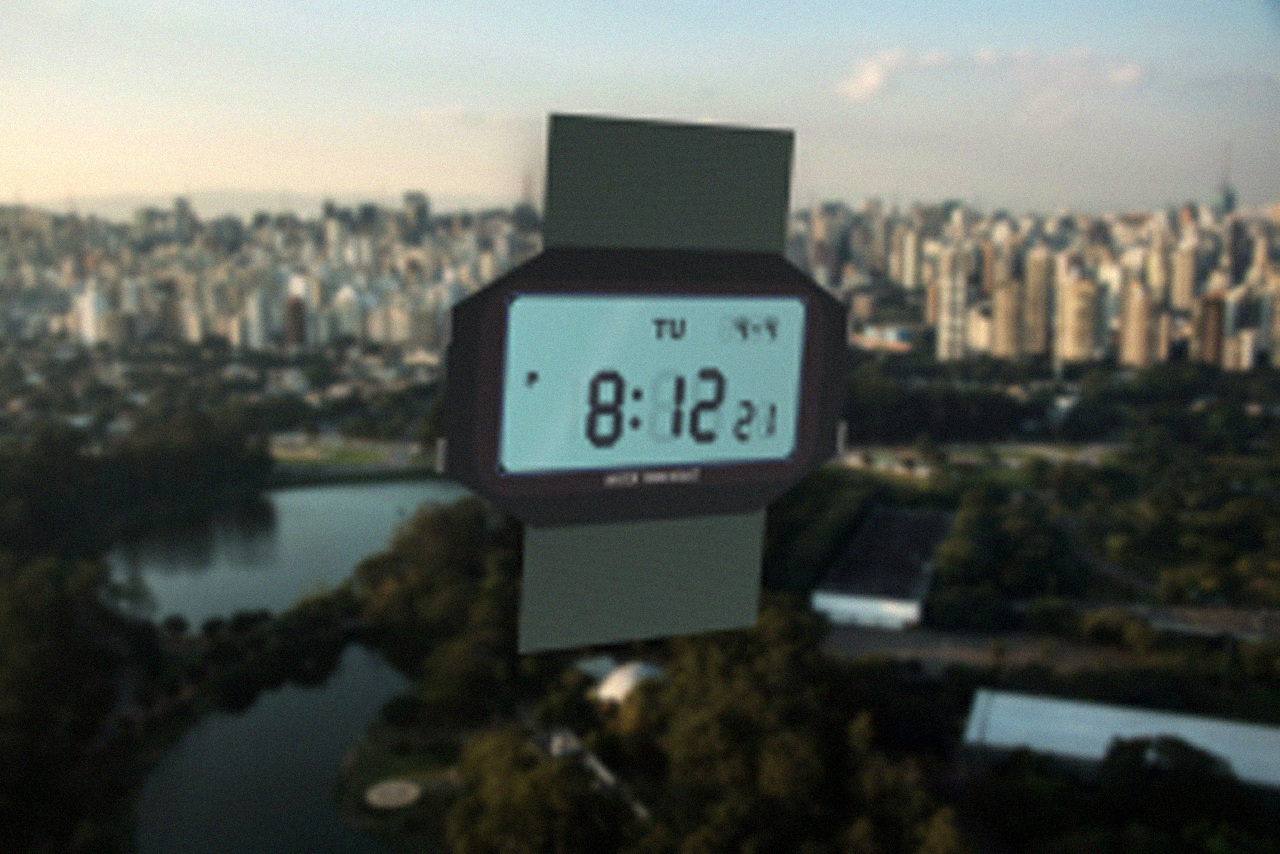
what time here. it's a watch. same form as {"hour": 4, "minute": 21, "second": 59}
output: {"hour": 8, "minute": 12, "second": 21}
